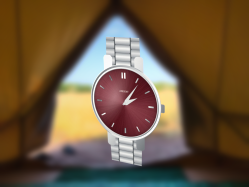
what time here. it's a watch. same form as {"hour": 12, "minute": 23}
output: {"hour": 2, "minute": 6}
